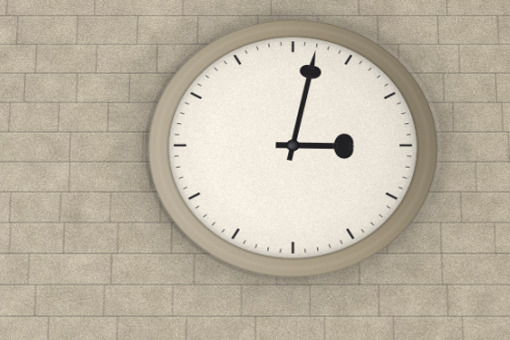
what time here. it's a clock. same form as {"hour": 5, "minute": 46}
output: {"hour": 3, "minute": 2}
